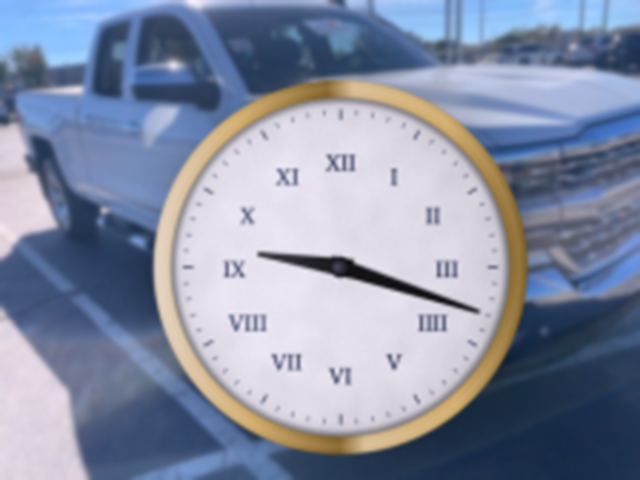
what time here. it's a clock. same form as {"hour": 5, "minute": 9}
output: {"hour": 9, "minute": 18}
